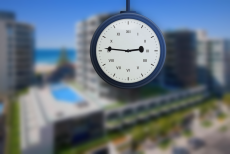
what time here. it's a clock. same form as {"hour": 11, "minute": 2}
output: {"hour": 2, "minute": 46}
